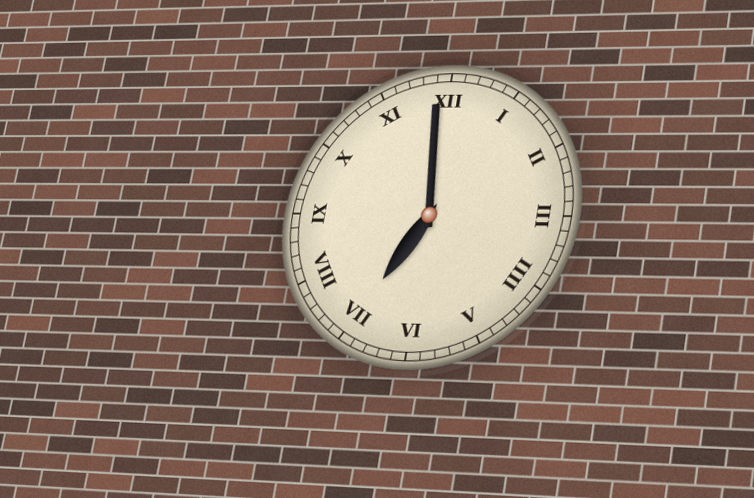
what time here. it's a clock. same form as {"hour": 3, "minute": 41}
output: {"hour": 6, "minute": 59}
